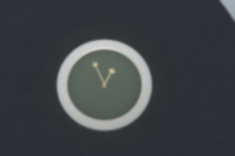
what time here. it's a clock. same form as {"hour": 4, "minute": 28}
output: {"hour": 12, "minute": 56}
